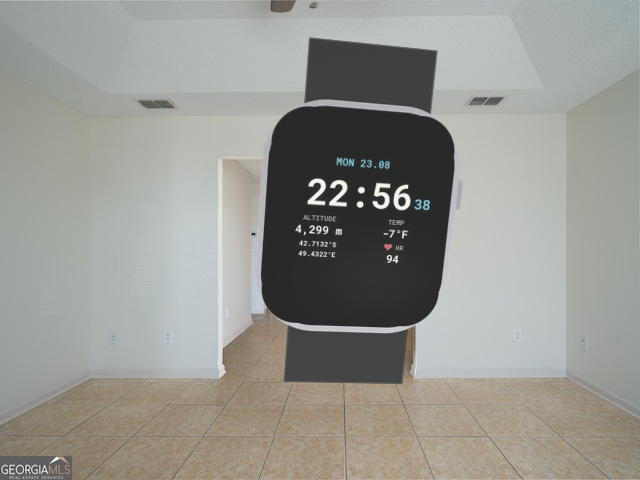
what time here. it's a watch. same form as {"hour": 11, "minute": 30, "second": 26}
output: {"hour": 22, "minute": 56, "second": 38}
